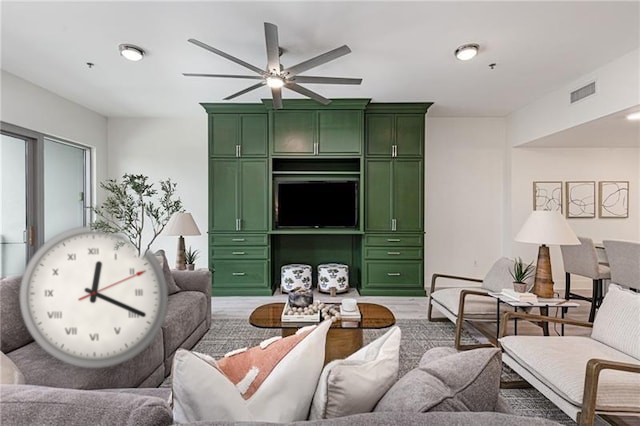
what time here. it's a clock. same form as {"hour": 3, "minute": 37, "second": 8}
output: {"hour": 12, "minute": 19, "second": 11}
